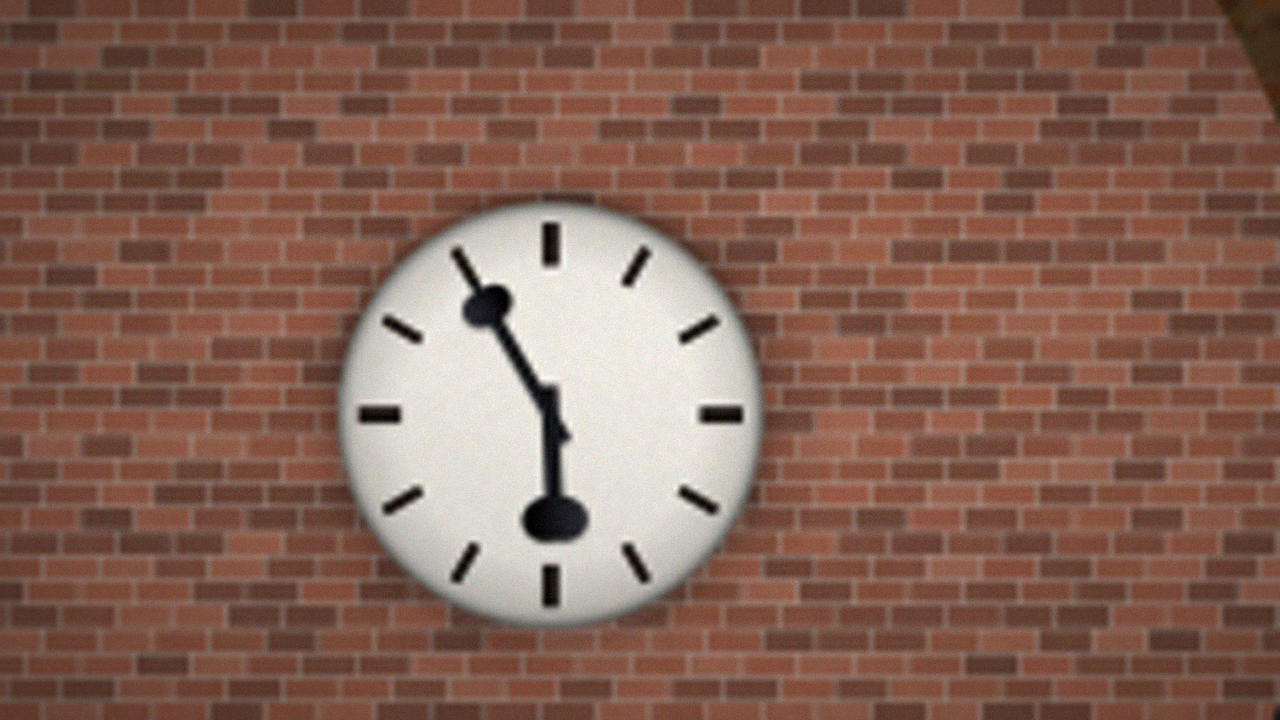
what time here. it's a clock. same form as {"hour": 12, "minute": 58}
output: {"hour": 5, "minute": 55}
